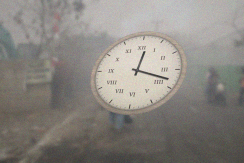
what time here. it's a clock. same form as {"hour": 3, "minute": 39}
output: {"hour": 12, "minute": 18}
